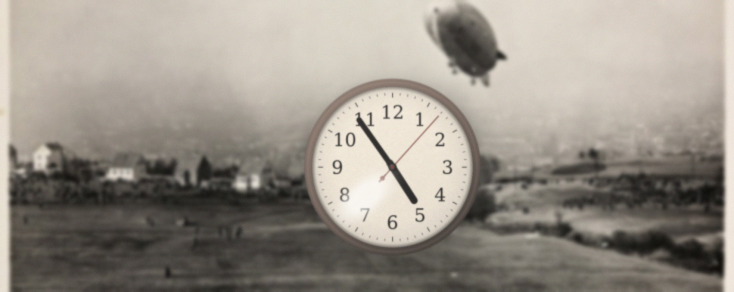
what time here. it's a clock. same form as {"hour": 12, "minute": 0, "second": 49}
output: {"hour": 4, "minute": 54, "second": 7}
